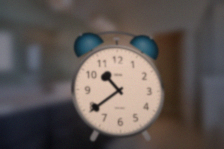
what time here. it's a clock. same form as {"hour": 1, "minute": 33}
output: {"hour": 10, "minute": 39}
